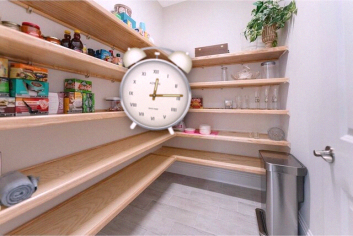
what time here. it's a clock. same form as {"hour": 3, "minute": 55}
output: {"hour": 12, "minute": 14}
